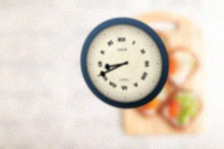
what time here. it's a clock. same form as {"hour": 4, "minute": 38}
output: {"hour": 8, "minute": 41}
